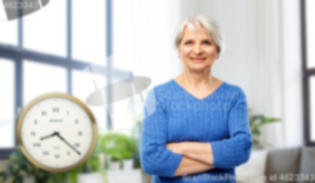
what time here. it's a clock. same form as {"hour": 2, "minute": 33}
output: {"hour": 8, "minute": 22}
